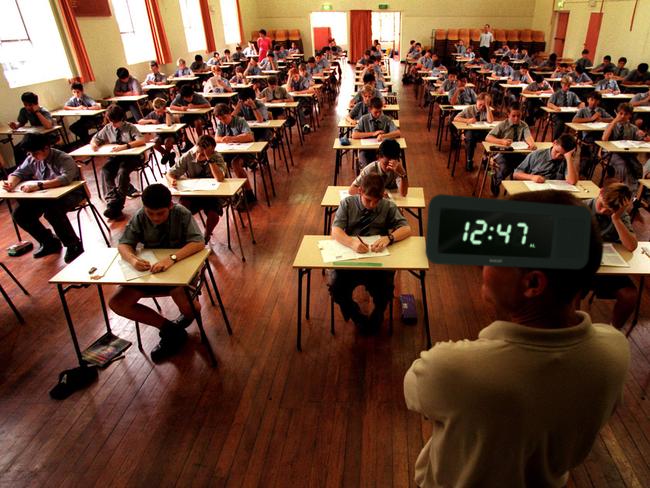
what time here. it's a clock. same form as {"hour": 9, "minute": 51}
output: {"hour": 12, "minute": 47}
